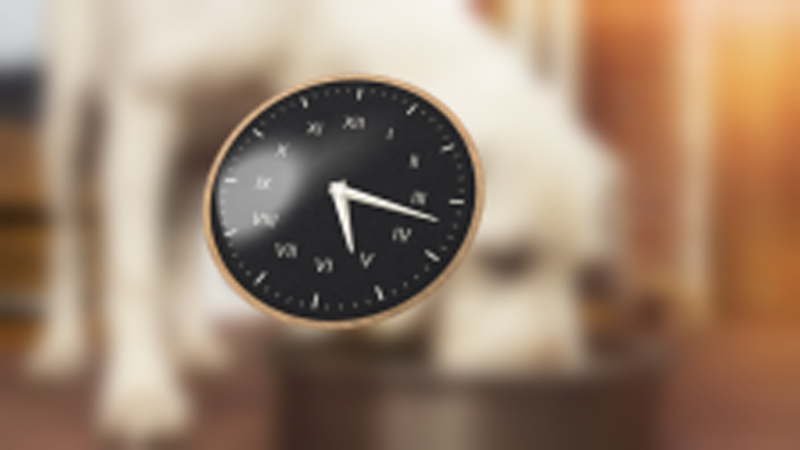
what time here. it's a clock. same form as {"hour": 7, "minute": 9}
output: {"hour": 5, "minute": 17}
